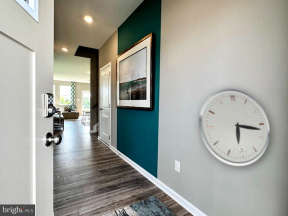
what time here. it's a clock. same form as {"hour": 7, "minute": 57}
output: {"hour": 6, "minute": 17}
